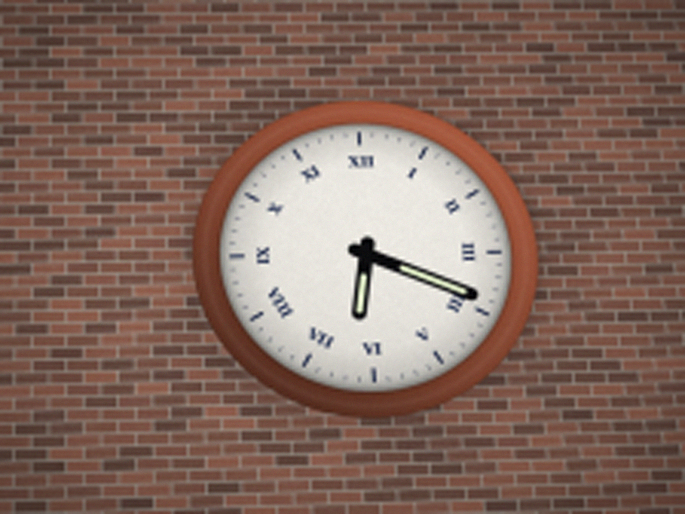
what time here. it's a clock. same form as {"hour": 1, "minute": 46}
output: {"hour": 6, "minute": 19}
